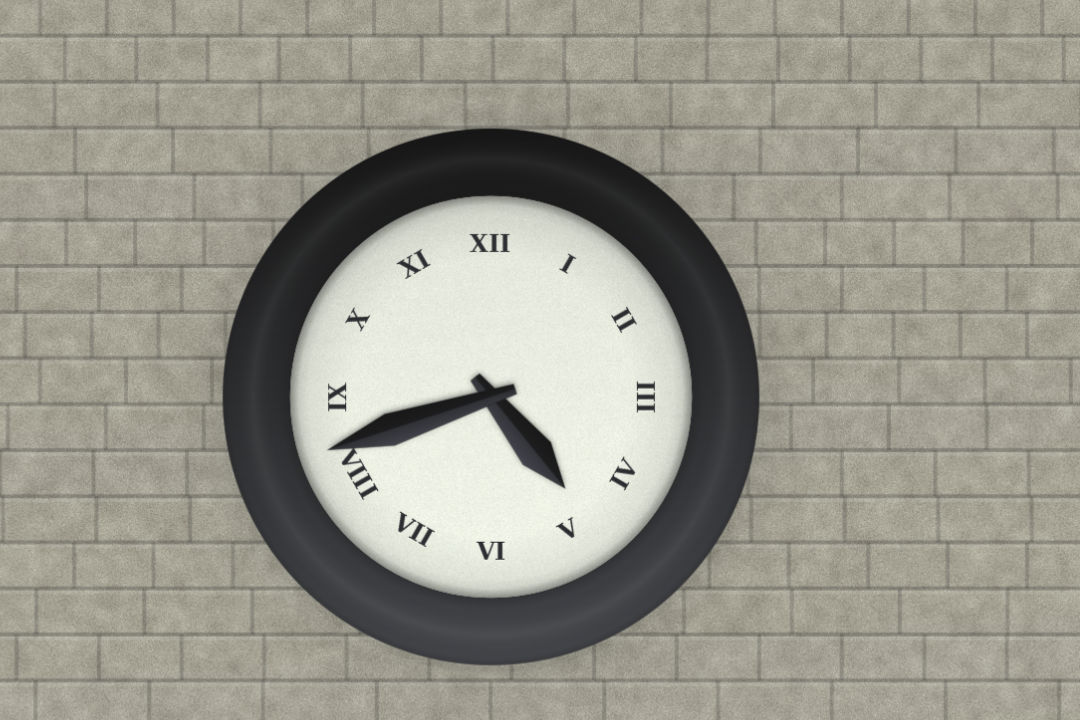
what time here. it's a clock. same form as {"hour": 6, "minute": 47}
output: {"hour": 4, "minute": 42}
